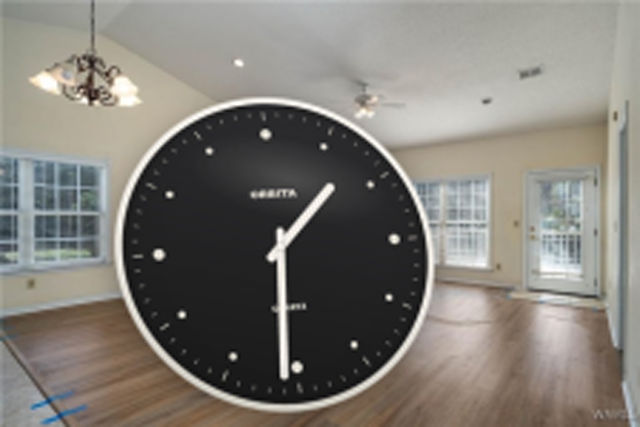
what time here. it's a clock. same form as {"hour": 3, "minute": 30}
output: {"hour": 1, "minute": 31}
